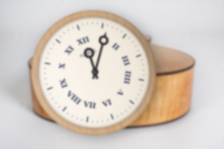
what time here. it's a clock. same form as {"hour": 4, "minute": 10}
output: {"hour": 12, "minute": 6}
